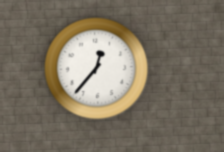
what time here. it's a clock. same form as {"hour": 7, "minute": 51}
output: {"hour": 12, "minute": 37}
